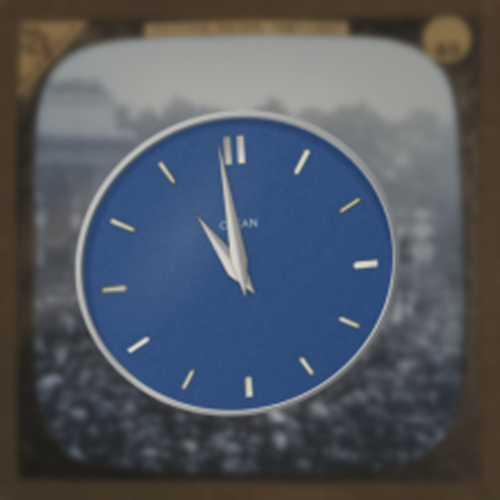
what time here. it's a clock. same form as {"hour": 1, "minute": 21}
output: {"hour": 10, "minute": 59}
